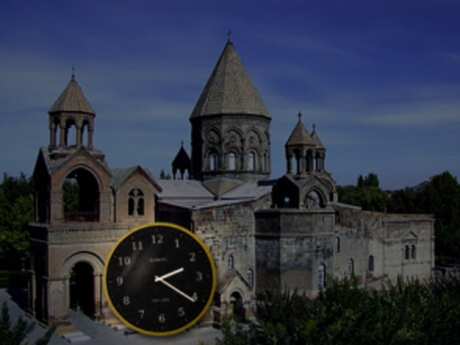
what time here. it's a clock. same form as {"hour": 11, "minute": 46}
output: {"hour": 2, "minute": 21}
